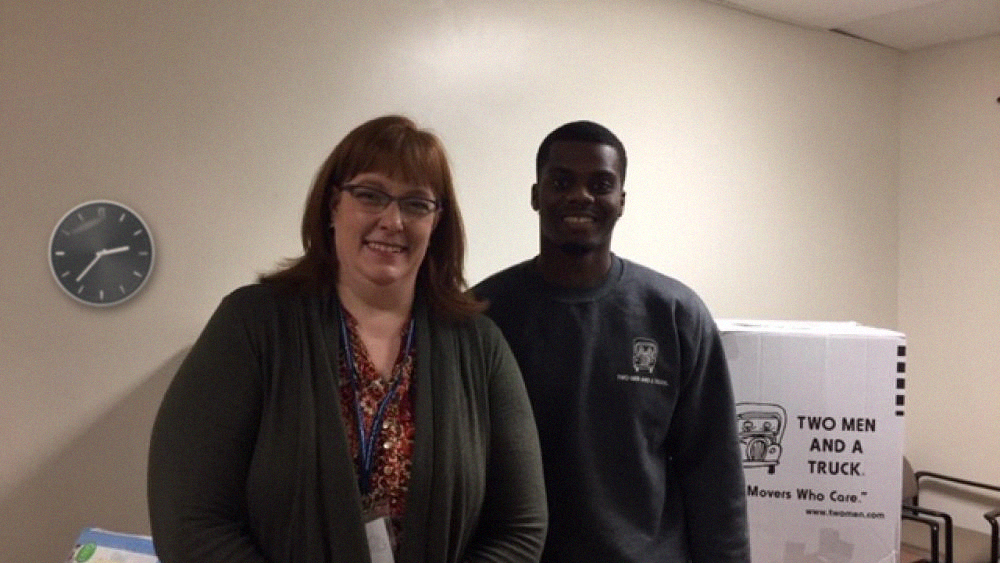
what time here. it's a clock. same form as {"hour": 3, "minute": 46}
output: {"hour": 2, "minute": 37}
